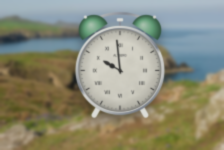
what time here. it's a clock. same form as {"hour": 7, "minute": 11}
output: {"hour": 9, "minute": 59}
